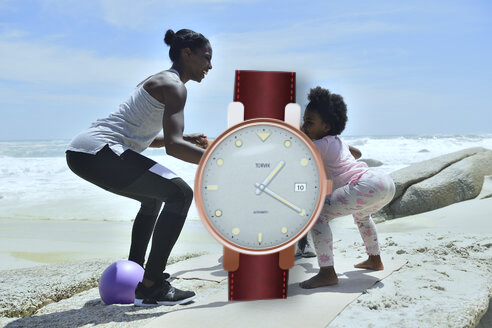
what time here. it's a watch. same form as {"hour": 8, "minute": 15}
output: {"hour": 1, "minute": 20}
